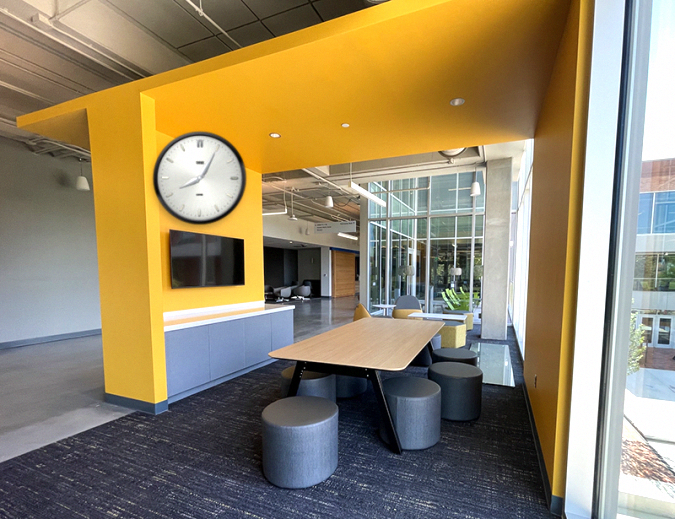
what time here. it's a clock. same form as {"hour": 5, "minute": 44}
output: {"hour": 8, "minute": 5}
